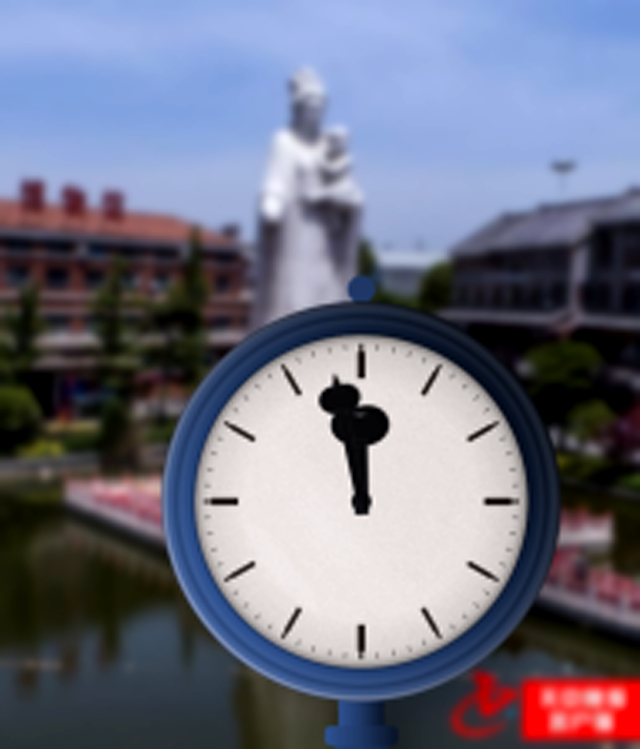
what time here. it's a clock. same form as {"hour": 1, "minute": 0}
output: {"hour": 11, "minute": 58}
